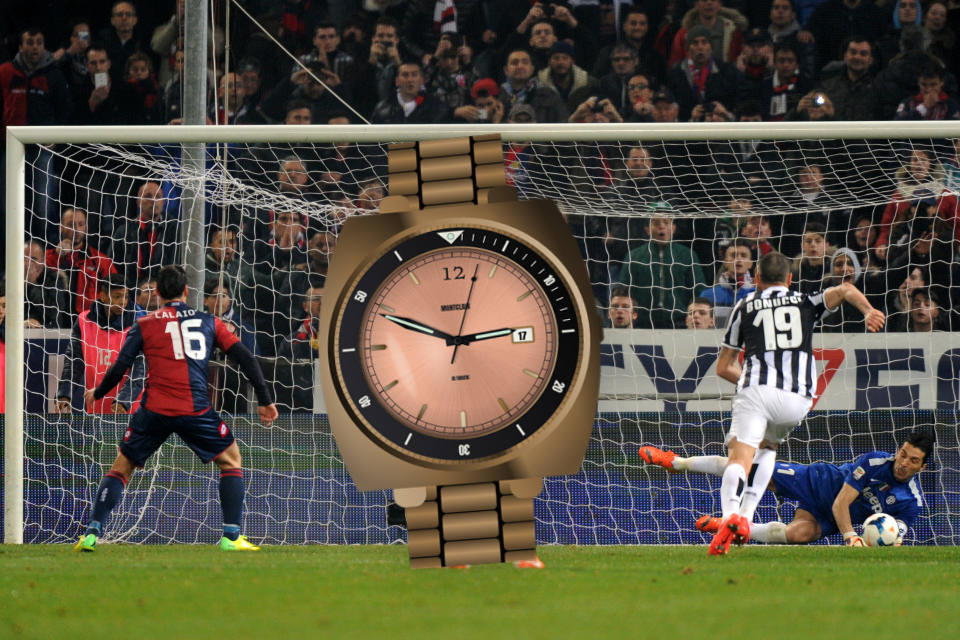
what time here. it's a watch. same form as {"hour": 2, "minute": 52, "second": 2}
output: {"hour": 2, "minute": 49, "second": 3}
